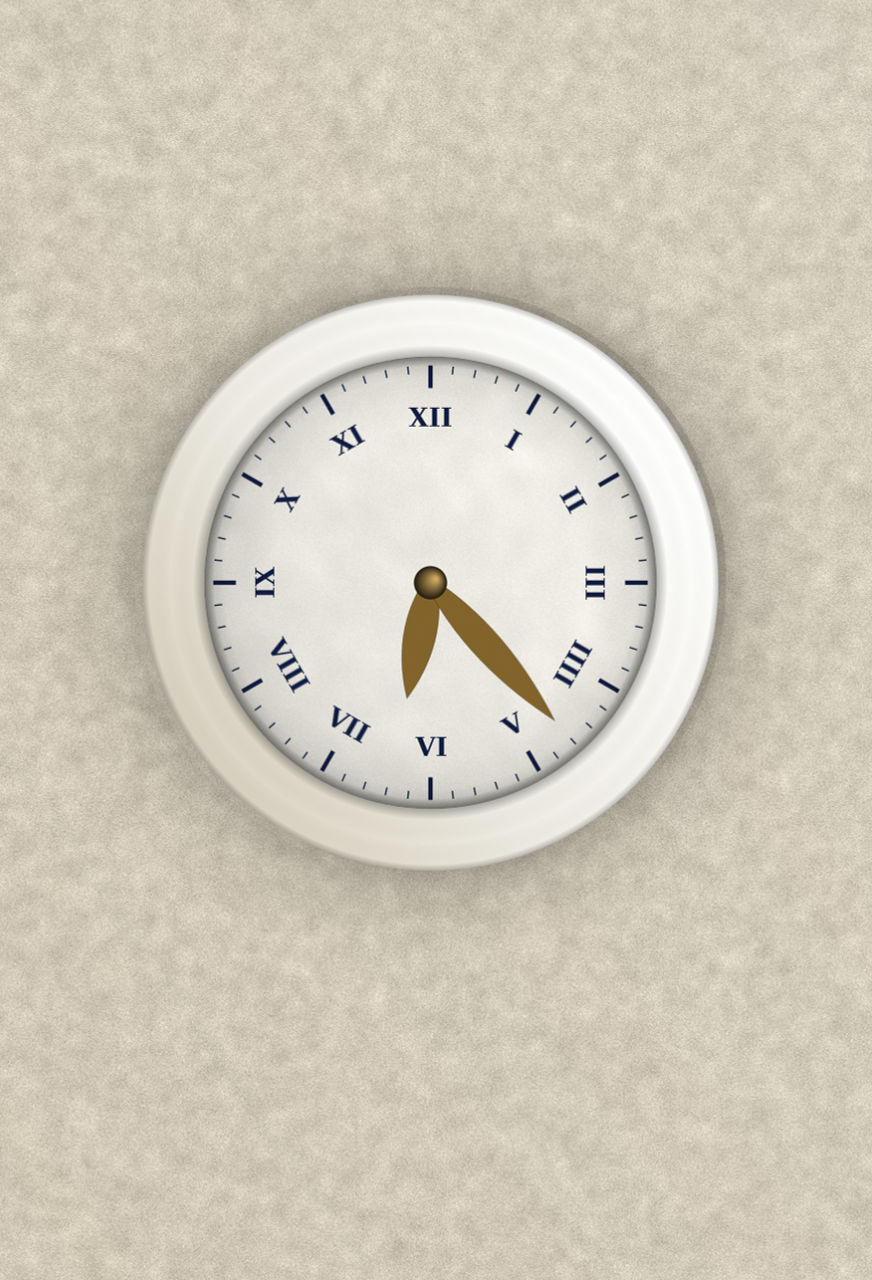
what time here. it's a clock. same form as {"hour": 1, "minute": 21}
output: {"hour": 6, "minute": 23}
